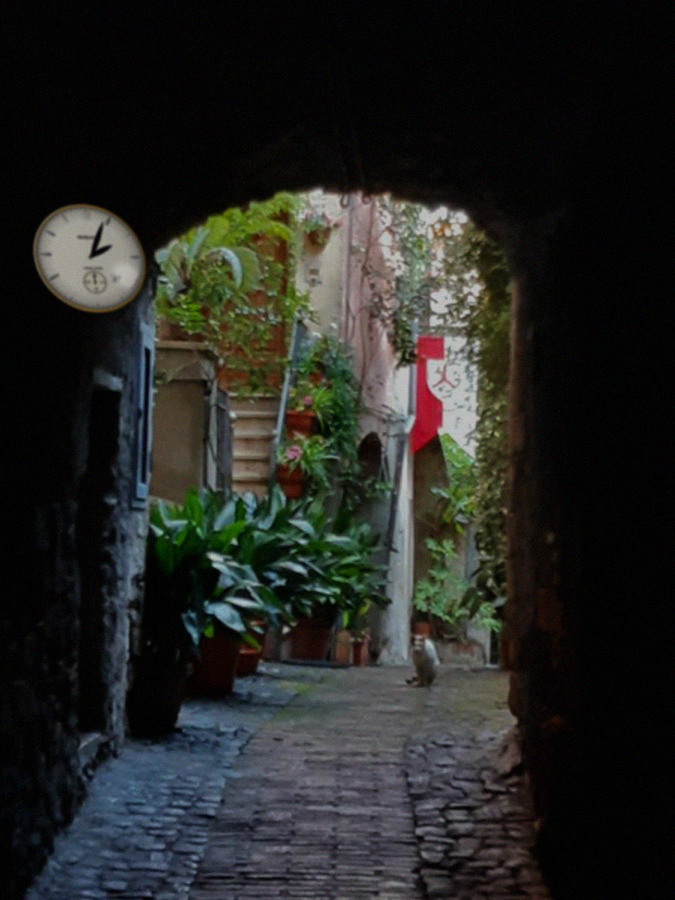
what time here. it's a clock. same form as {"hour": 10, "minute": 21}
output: {"hour": 2, "minute": 4}
